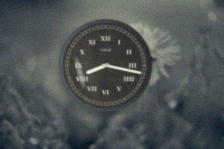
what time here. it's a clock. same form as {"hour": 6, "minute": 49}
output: {"hour": 8, "minute": 17}
